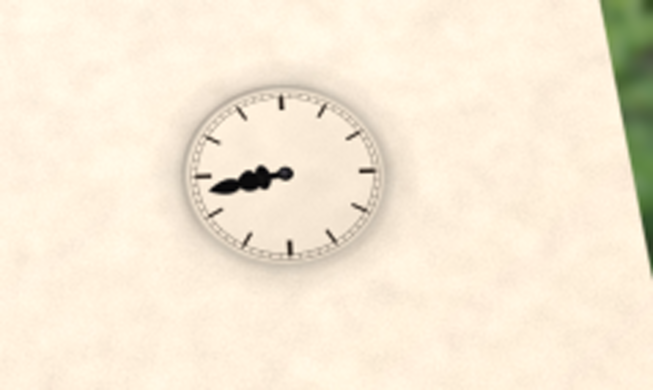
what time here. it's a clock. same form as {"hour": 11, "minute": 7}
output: {"hour": 8, "minute": 43}
